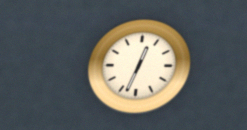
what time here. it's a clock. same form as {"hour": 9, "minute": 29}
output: {"hour": 12, "minute": 33}
